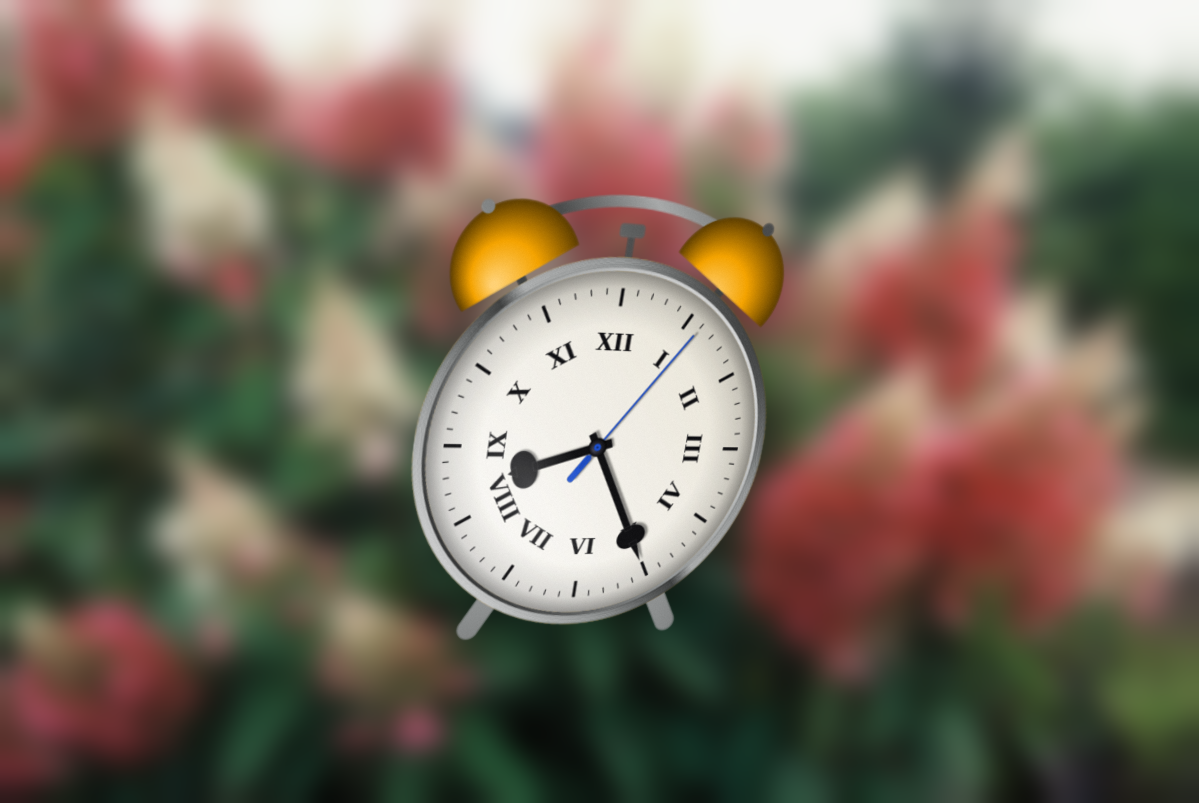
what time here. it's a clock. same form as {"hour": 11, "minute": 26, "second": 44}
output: {"hour": 8, "minute": 25, "second": 6}
